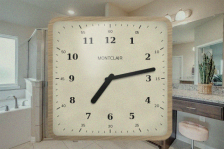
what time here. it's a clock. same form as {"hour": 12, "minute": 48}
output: {"hour": 7, "minute": 13}
